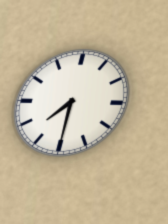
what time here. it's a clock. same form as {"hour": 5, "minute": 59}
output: {"hour": 7, "minute": 30}
